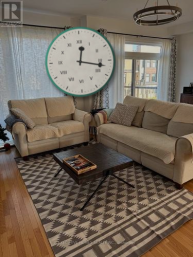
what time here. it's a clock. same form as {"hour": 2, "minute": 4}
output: {"hour": 12, "minute": 17}
